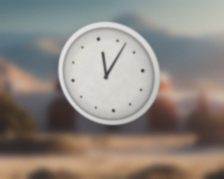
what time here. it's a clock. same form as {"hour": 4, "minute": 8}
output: {"hour": 12, "minute": 7}
